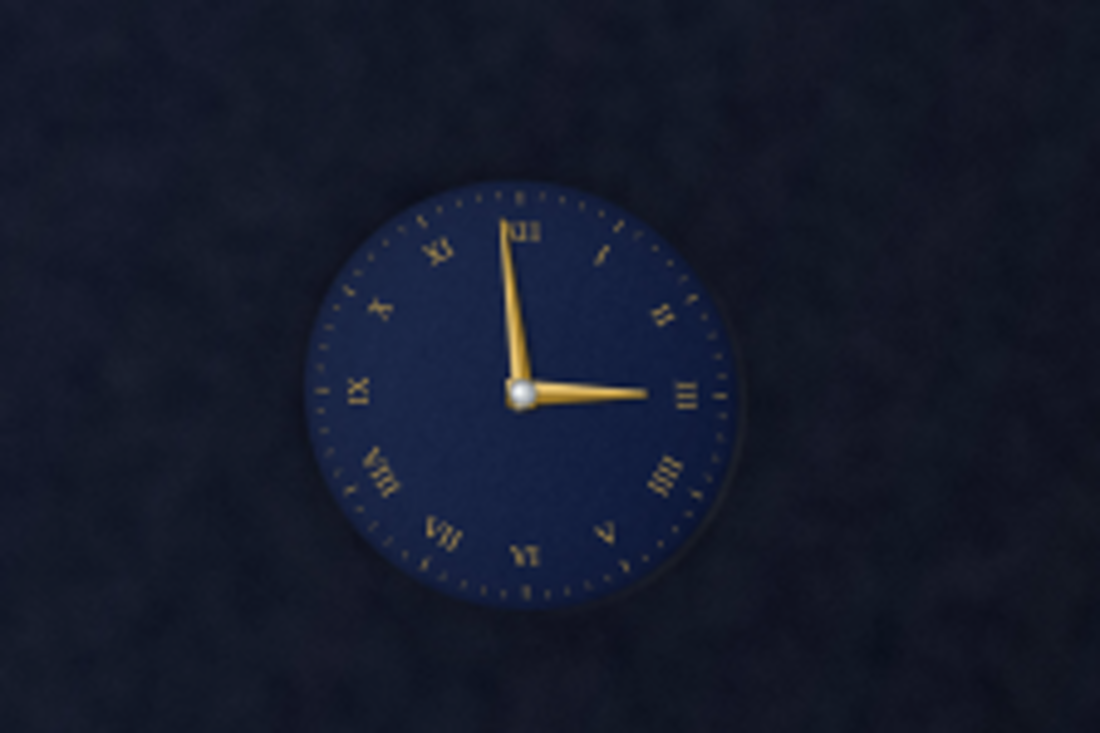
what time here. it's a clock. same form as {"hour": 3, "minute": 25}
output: {"hour": 2, "minute": 59}
